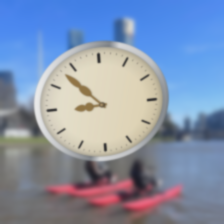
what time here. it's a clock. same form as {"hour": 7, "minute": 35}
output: {"hour": 8, "minute": 53}
